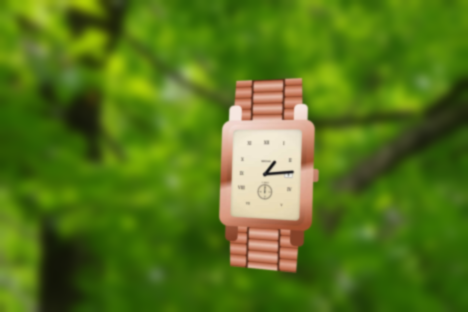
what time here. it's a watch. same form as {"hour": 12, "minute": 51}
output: {"hour": 1, "minute": 14}
